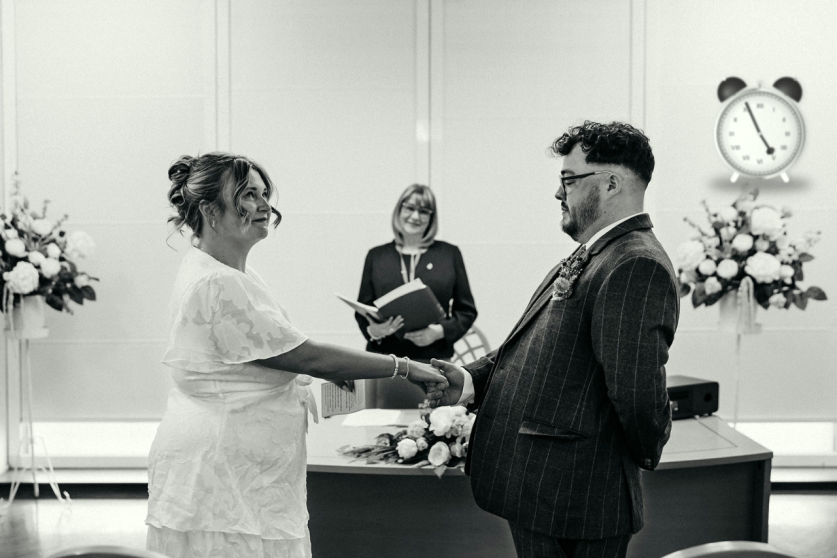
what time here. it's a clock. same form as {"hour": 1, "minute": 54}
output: {"hour": 4, "minute": 56}
